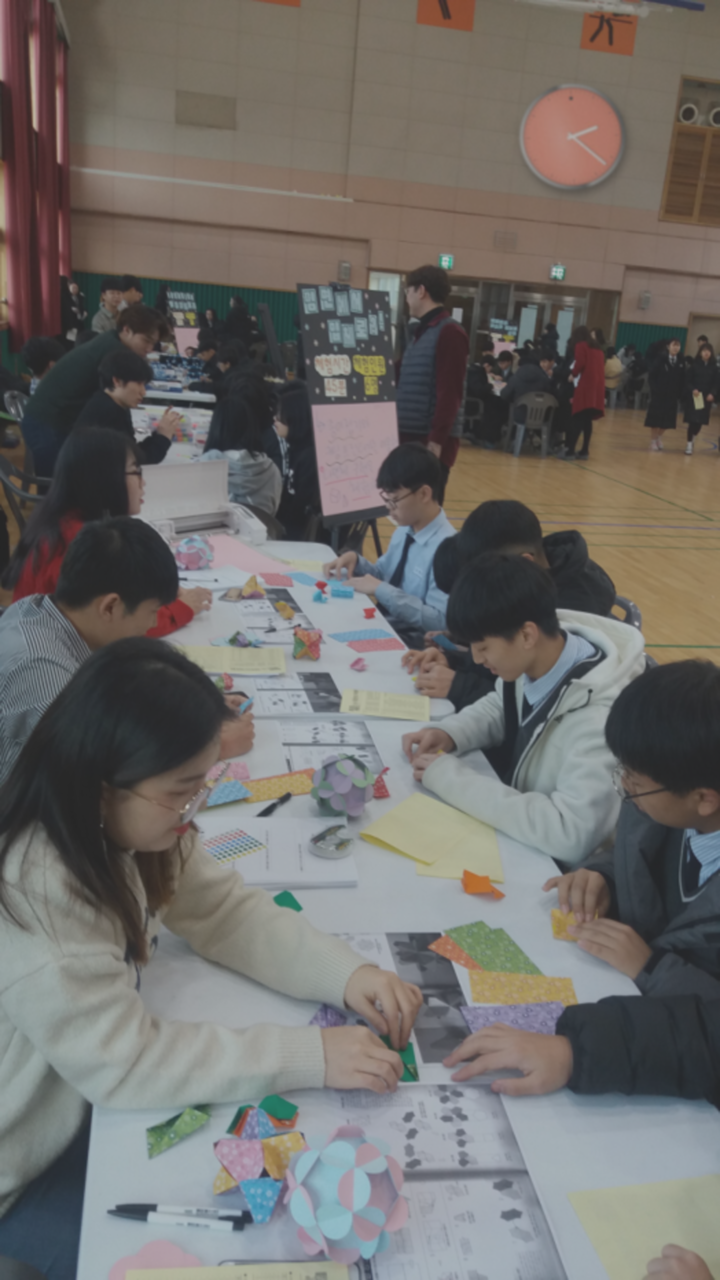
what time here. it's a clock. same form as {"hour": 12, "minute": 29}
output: {"hour": 2, "minute": 22}
